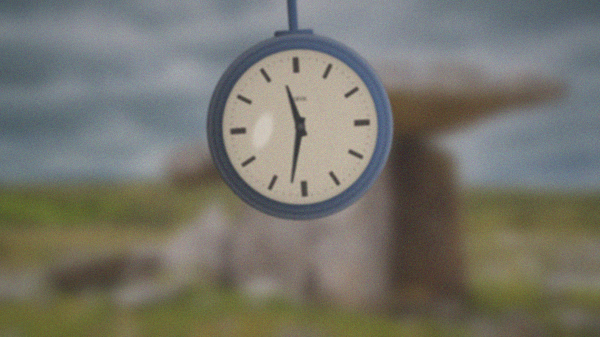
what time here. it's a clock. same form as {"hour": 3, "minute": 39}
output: {"hour": 11, "minute": 32}
